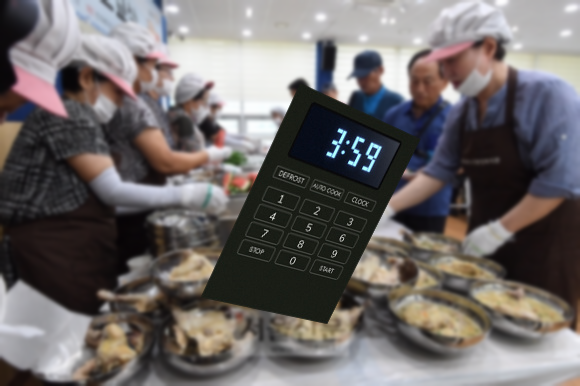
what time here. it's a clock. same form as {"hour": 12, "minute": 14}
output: {"hour": 3, "minute": 59}
